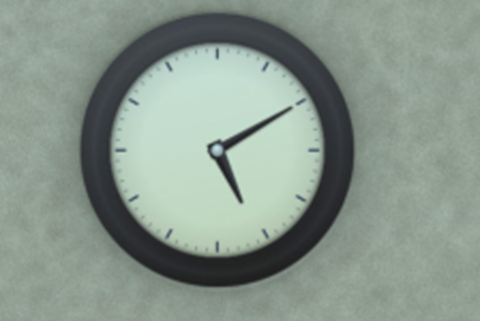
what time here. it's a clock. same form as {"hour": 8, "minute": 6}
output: {"hour": 5, "minute": 10}
